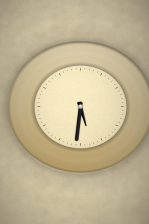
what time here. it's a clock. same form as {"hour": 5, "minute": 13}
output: {"hour": 5, "minute": 31}
